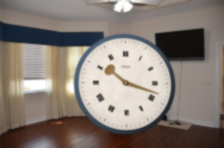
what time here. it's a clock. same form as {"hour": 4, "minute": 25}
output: {"hour": 10, "minute": 18}
